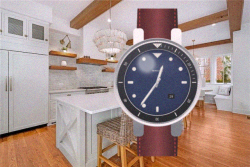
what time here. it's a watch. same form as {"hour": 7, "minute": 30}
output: {"hour": 12, "minute": 36}
